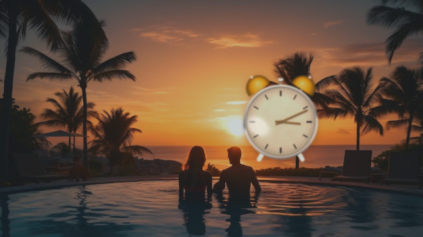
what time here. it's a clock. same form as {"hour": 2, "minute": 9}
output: {"hour": 3, "minute": 11}
